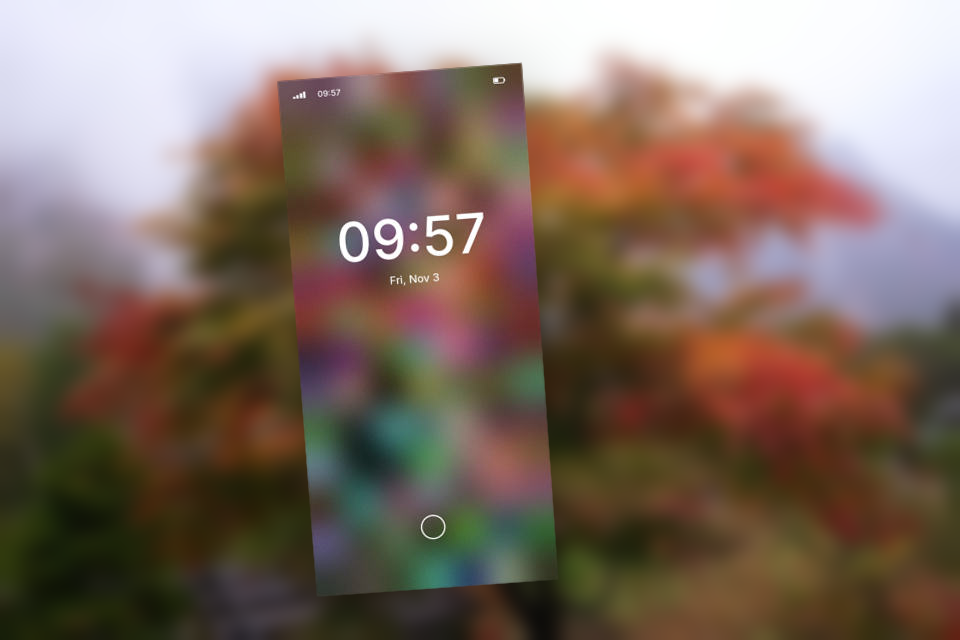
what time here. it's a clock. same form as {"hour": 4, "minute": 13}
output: {"hour": 9, "minute": 57}
